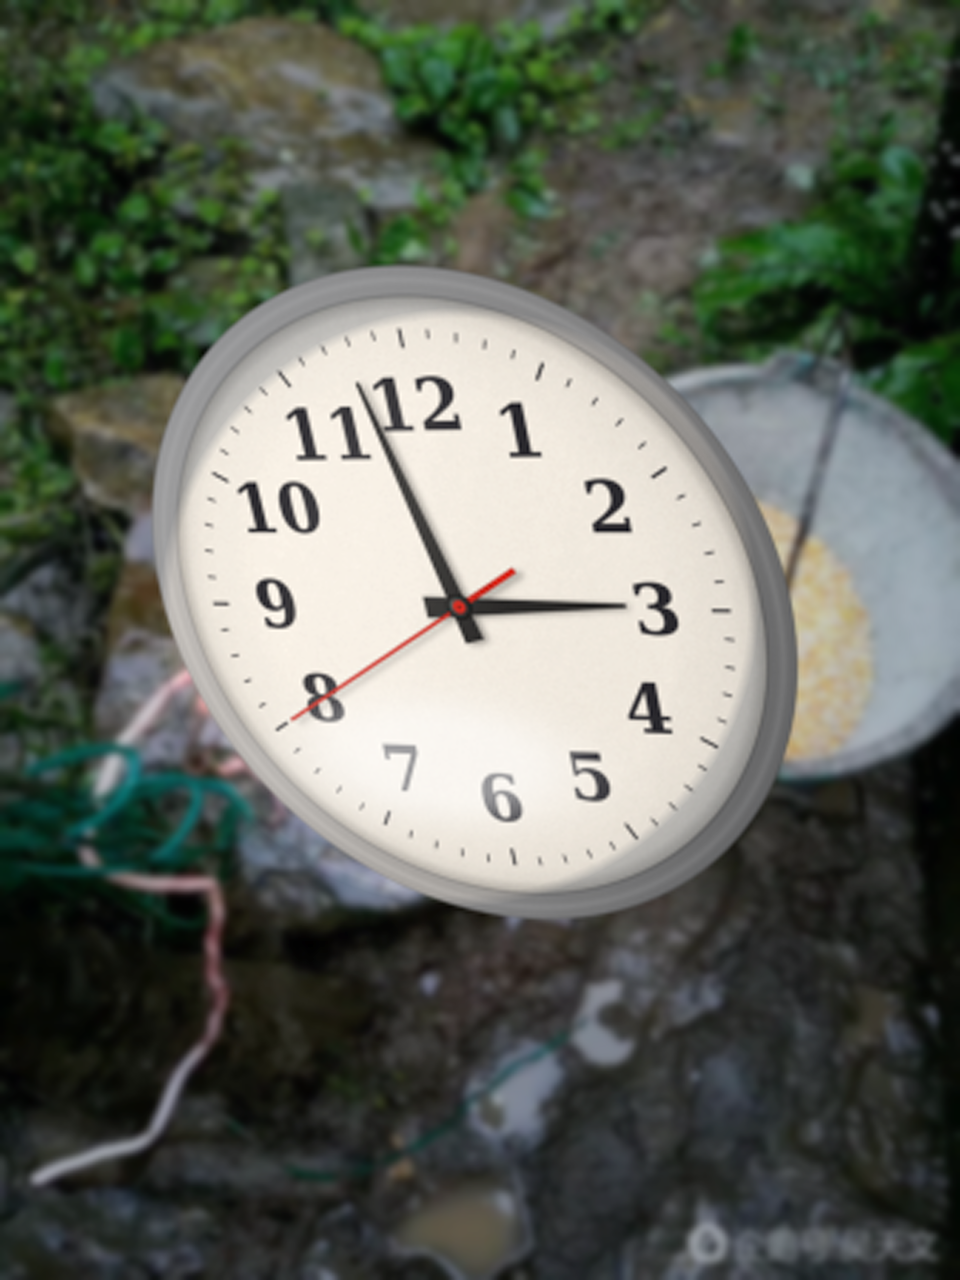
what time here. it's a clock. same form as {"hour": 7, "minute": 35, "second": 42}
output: {"hour": 2, "minute": 57, "second": 40}
